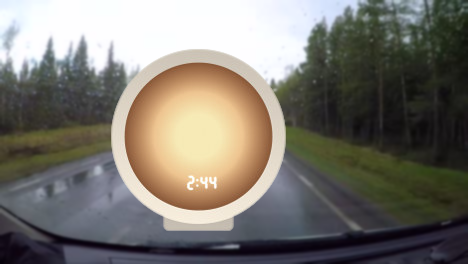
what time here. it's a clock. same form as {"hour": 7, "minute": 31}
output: {"hour": 2, "minute": 44}
